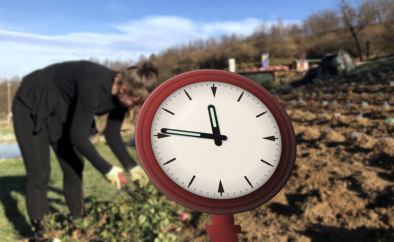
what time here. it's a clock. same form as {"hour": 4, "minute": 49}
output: {"hour": 11, "minute": 46}
